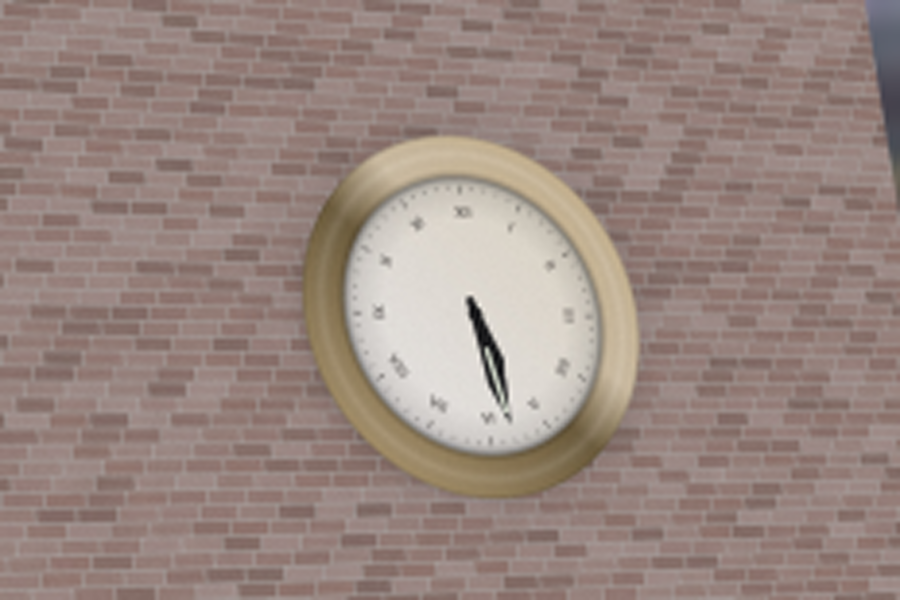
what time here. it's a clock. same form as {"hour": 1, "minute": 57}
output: {"hour": 5, "minute": 28}
